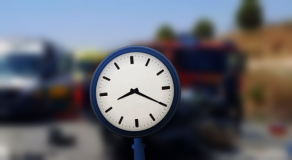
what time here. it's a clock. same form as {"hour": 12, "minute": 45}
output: {"hour": 8, "minute": 20}
